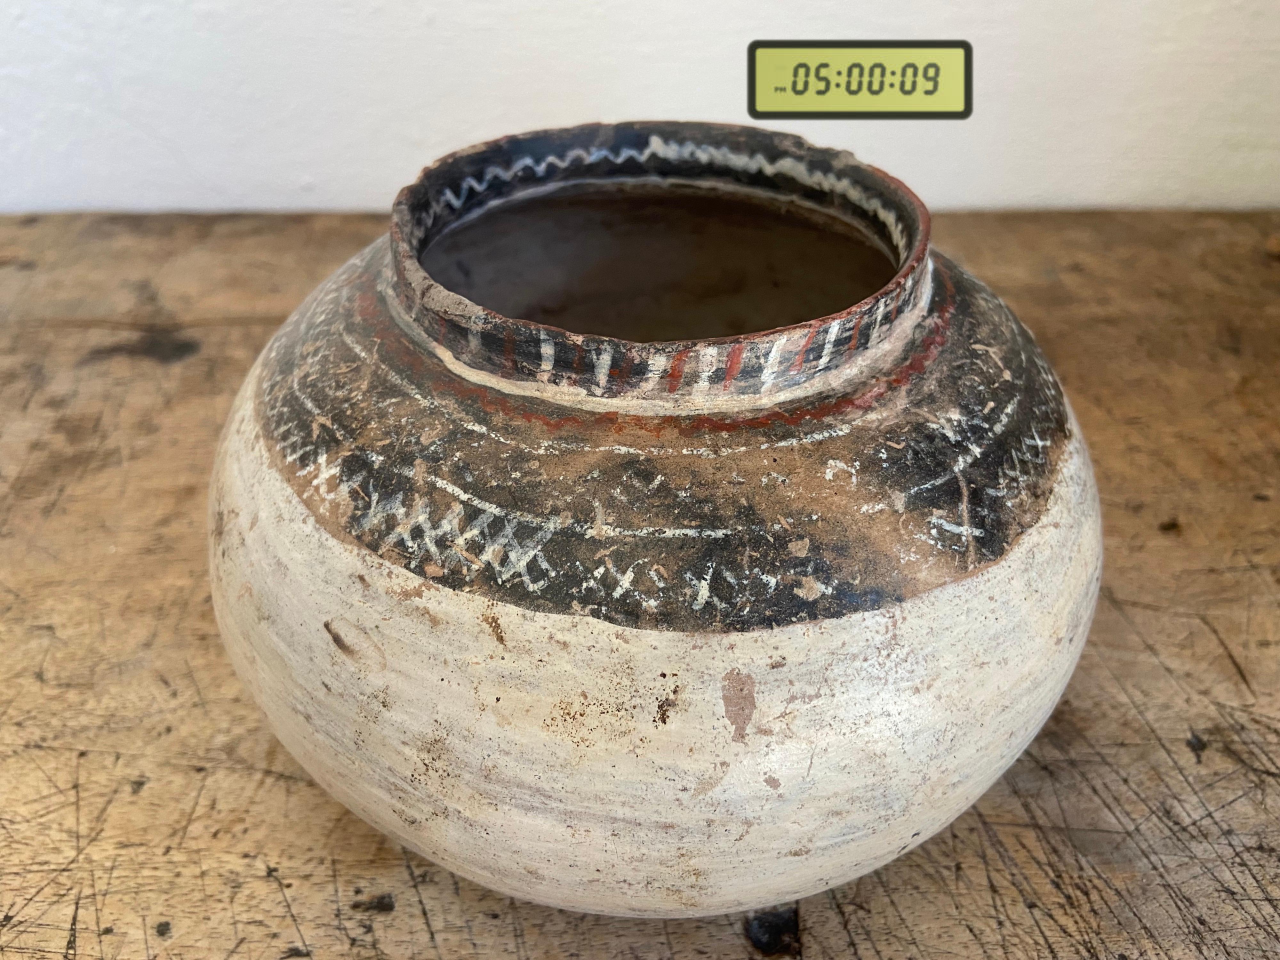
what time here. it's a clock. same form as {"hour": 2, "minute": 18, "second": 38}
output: {"hour": 5, "minute": 0, "second": 9}
